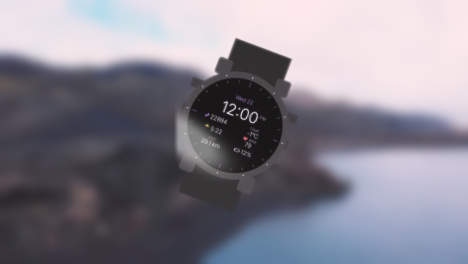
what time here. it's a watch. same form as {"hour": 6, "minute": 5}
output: {"hour": 12, "minute": 0}
